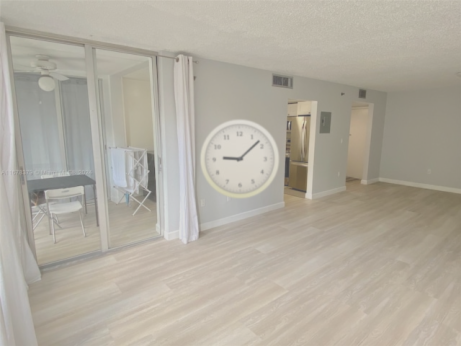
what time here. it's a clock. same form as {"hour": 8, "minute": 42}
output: {"hour": 9, "minute": 8}
